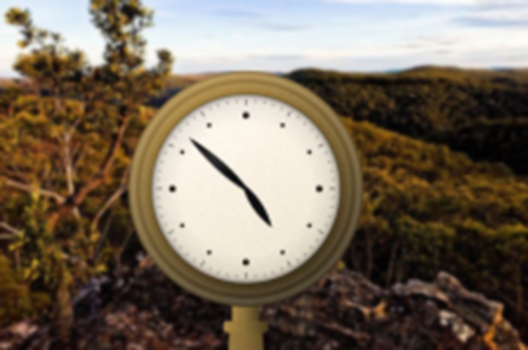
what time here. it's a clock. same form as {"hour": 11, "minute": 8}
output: {"hour": 4, "minute": 52}
